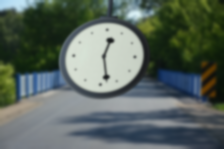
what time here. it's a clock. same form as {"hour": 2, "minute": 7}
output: {"hour": 12, "minute": 28}
